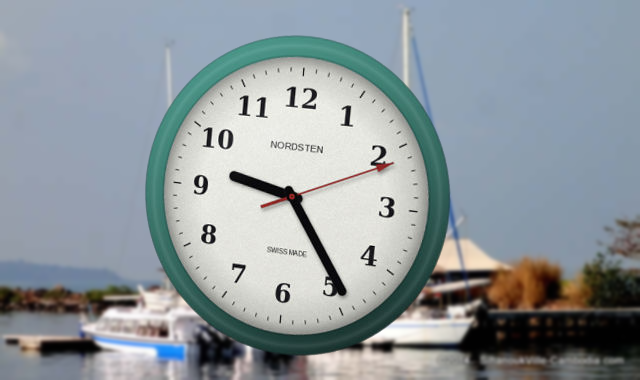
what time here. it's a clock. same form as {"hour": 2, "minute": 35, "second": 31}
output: {"hour": 9, "minute": 24, "second": 11}
